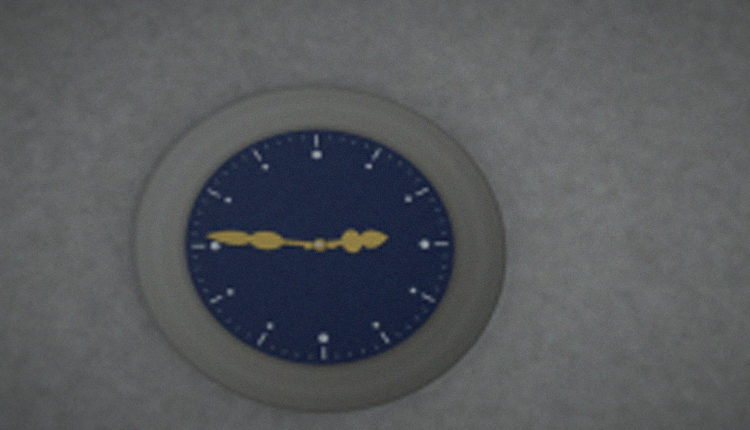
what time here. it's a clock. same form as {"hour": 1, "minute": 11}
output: {"hour": 2, "minute": 46}
